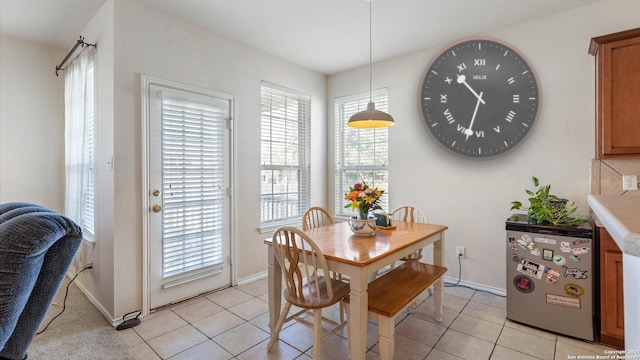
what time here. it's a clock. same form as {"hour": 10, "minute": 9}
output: {"hour": 10, "minute": 33}
